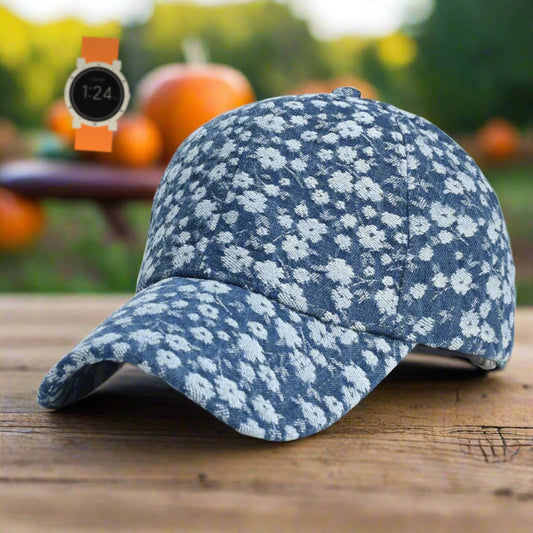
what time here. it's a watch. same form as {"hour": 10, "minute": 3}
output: {"hour": 1, "minute": 24}
